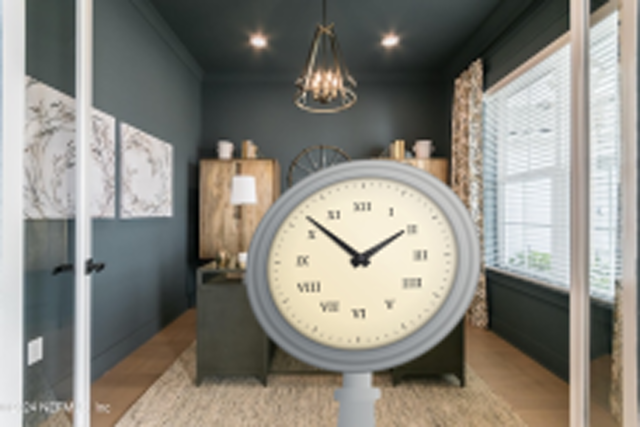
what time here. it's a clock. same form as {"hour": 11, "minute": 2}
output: {"hour": 1, "minute": 52}
